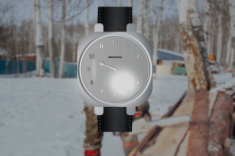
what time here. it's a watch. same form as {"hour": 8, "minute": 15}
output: {"hour": 9, "minute": 49}
